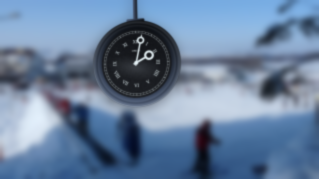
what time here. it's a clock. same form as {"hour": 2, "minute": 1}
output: {"hour": 2, "minute": 2}
